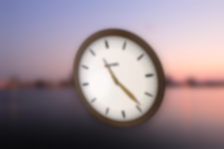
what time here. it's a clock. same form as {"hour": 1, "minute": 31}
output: {"hour": 11, "minute": 24}
